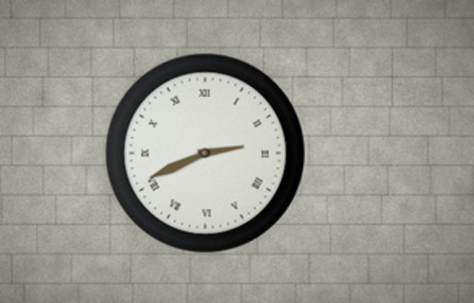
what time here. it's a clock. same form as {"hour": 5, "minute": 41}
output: {"hour": 2, "minute": 41}
